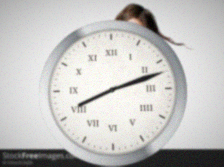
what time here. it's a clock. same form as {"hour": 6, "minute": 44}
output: {"hour": 8, "minute": 12}
